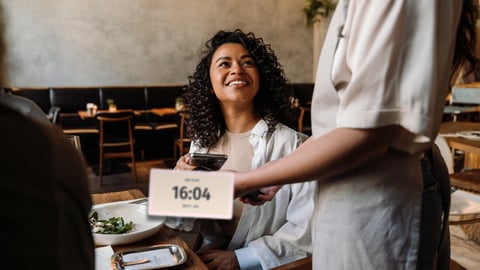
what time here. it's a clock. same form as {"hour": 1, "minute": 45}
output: {"hour": 16, "minute": 4}
